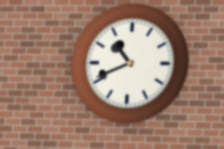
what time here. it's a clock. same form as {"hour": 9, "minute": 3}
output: {"hour": 10, "minute": 41}
